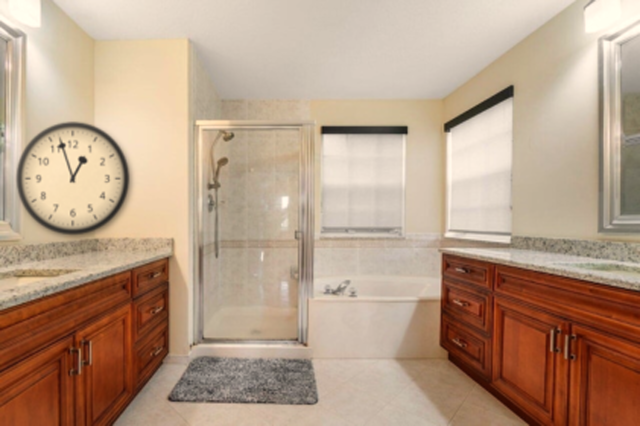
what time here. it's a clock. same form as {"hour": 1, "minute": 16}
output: {"hour": 12, "minute": 57}
